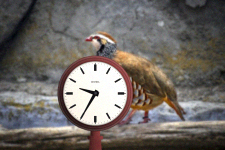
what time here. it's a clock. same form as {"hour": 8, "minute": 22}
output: {"hour": 9, "minute": 35}
